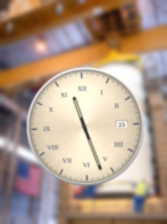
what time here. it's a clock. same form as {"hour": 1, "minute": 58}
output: {"hour": 11, "minute": 27}
